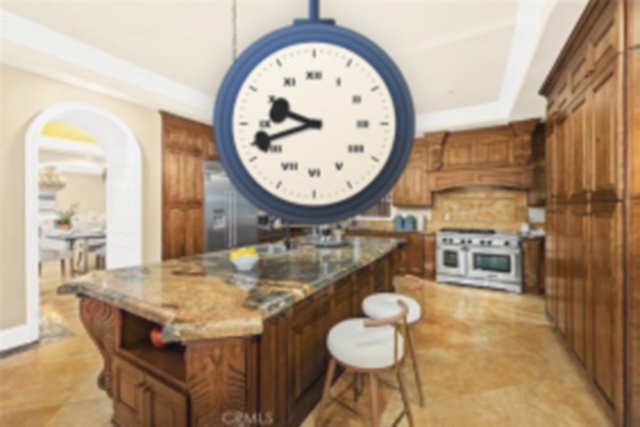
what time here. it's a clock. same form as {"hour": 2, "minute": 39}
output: {"hour": 9, "minute": 42}
